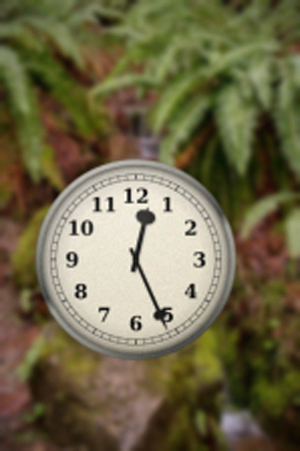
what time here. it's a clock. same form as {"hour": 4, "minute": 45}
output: {"hour": 12, "minute": 26}
